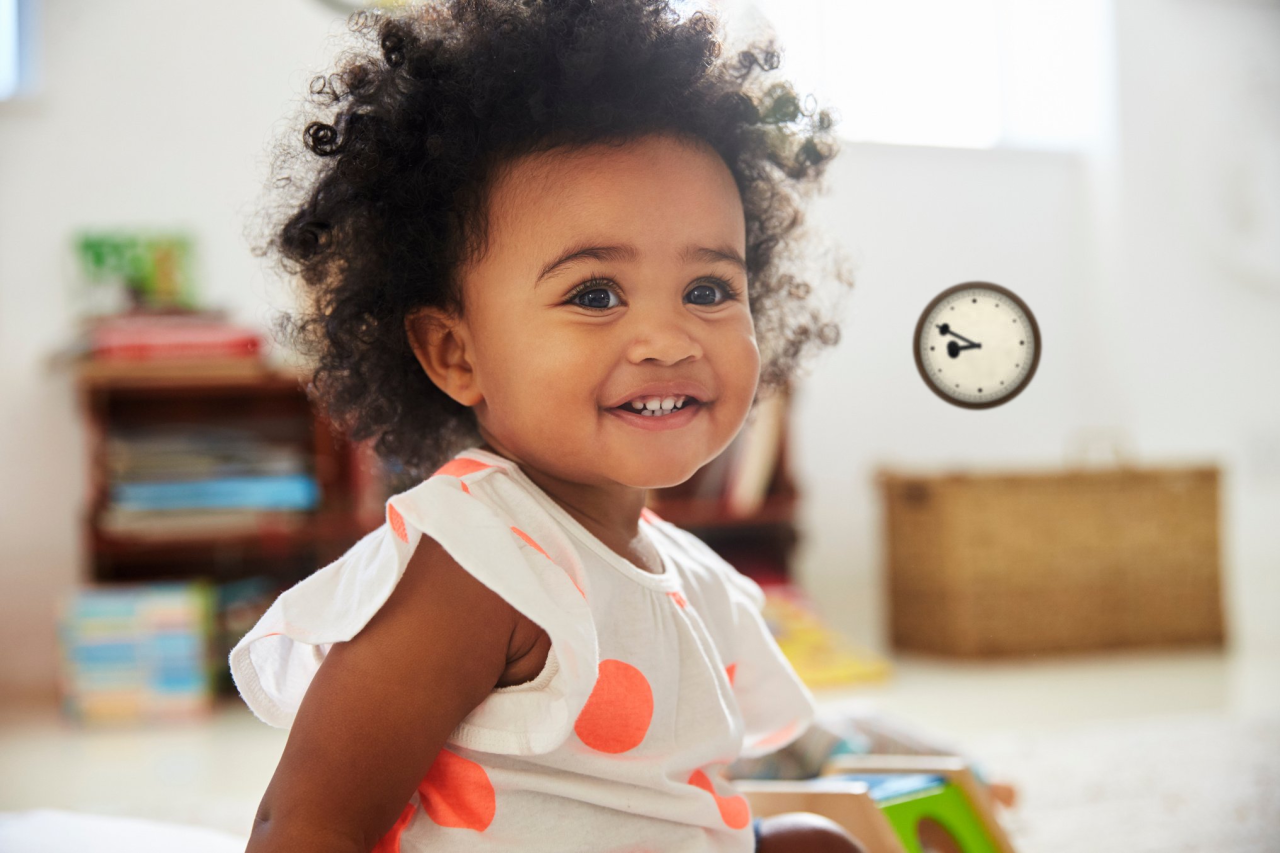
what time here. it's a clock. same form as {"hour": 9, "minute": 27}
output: {"hour": 8, "minute": 50}
